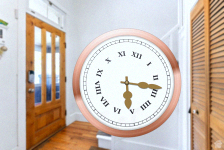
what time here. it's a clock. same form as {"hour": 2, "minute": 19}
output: {"hour": 5, "minute": 13}
